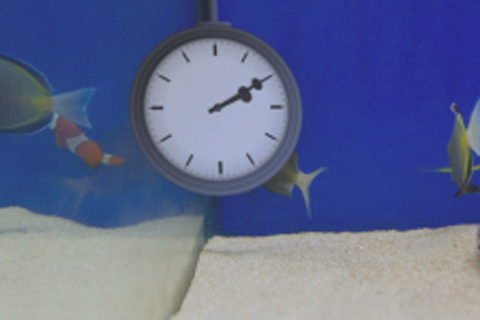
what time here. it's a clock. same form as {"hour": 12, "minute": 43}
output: {"hour": 2, "minute": 10}
